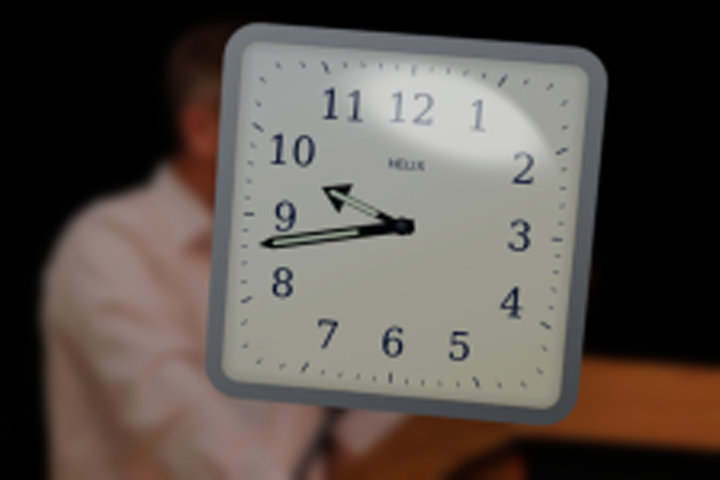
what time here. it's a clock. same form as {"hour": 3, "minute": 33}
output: {"hour": 9, "minute": 43}
